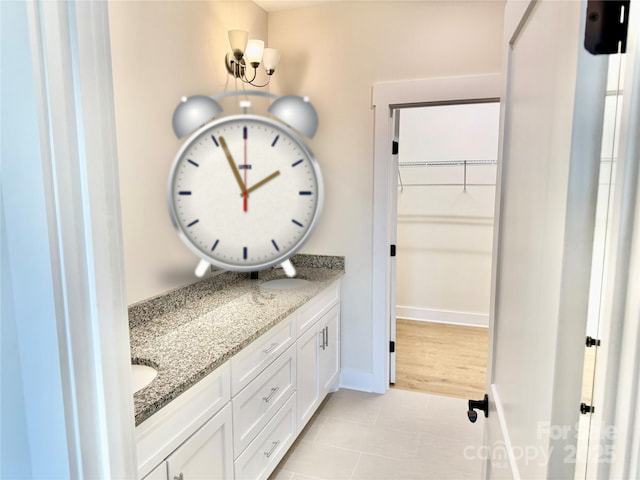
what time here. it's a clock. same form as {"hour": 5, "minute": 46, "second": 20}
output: {"hour": 1, "minute": 56, "second": 0}
